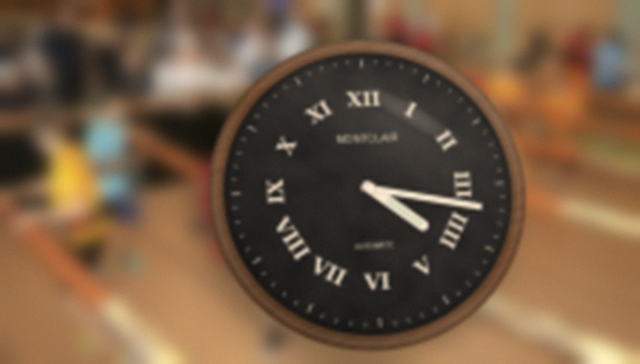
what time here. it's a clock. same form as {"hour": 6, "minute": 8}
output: {"hour": 4, "minute": 17}
